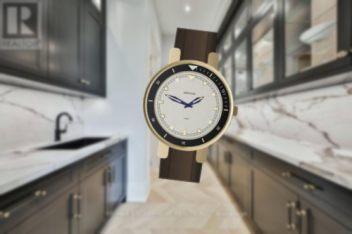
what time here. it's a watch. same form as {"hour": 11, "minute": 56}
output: {"hour": 1, "minute": 48}
